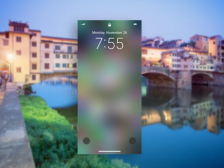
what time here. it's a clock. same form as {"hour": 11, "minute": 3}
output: {"hour": 7, "minute": 55}
